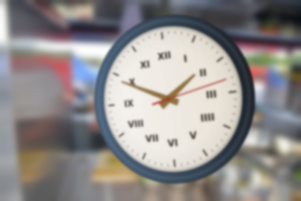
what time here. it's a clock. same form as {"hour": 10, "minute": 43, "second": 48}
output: {"hour": 1, "minute": 49, "second": 13}
